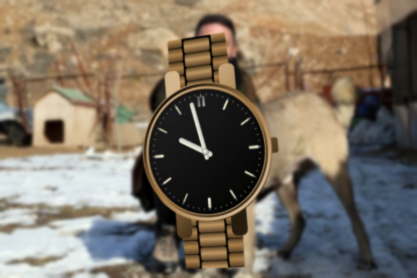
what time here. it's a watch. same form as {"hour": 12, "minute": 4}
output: {"hour": 9, "minute": 58}
